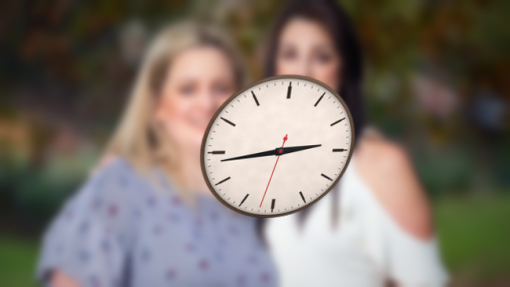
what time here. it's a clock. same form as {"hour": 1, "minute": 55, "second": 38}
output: {"hour": 2, "minute": 43, "second": 32}
